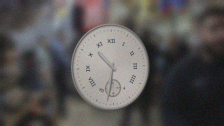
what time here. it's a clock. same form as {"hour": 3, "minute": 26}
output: {"hour": 10, "minute": 32}
